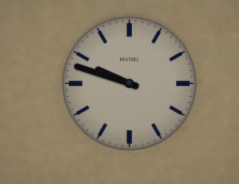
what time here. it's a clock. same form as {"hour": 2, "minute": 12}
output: {"hour": 9, "minute": 48}
